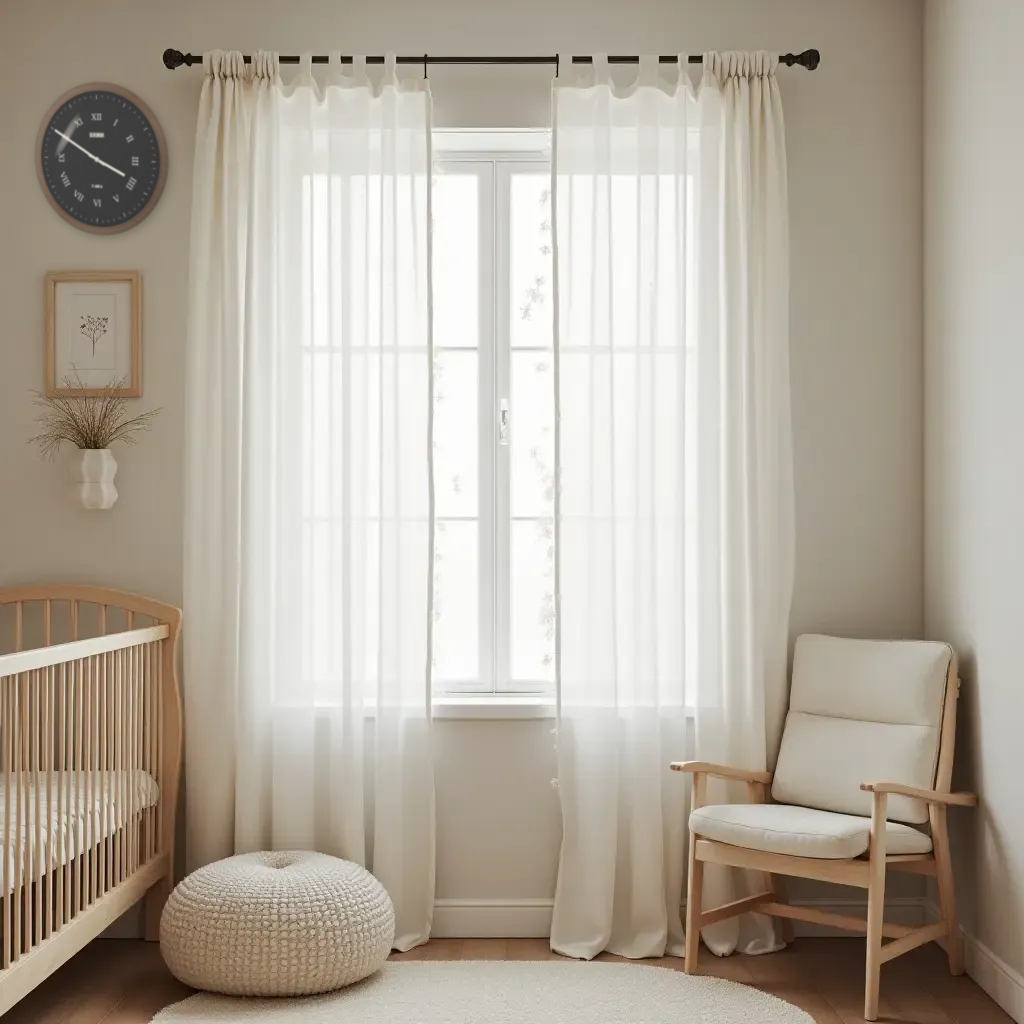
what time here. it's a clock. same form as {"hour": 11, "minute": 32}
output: {"hour": 3, "minute": 50}
